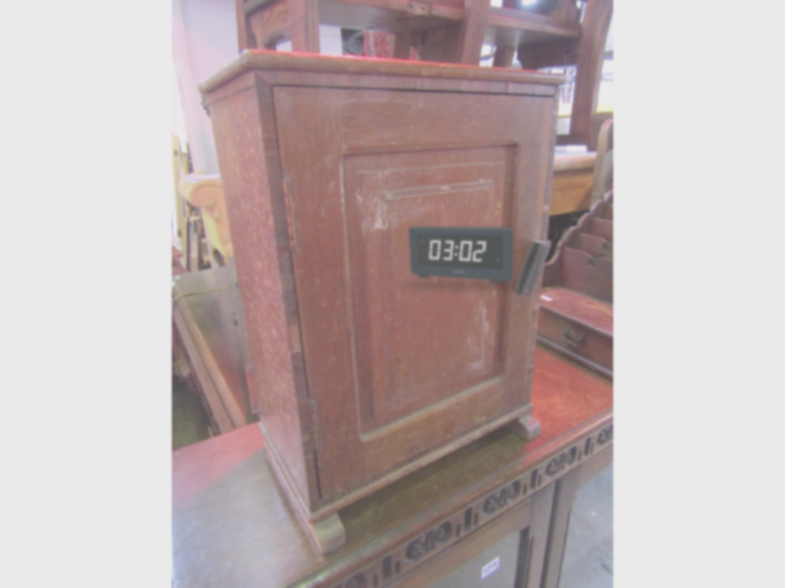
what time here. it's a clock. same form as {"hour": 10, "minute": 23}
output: {"hour": 3, "minute": 2}
